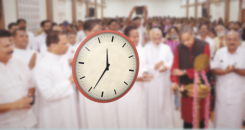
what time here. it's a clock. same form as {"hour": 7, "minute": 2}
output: {"hour": 11, "minute": 34}
